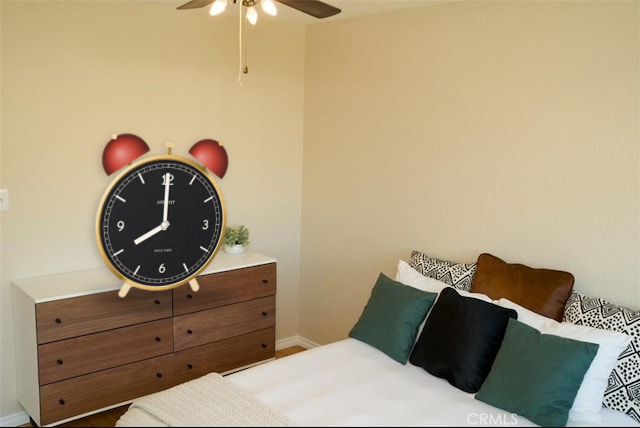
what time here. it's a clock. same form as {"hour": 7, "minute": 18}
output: {"hour": 8, "minute": 0}
